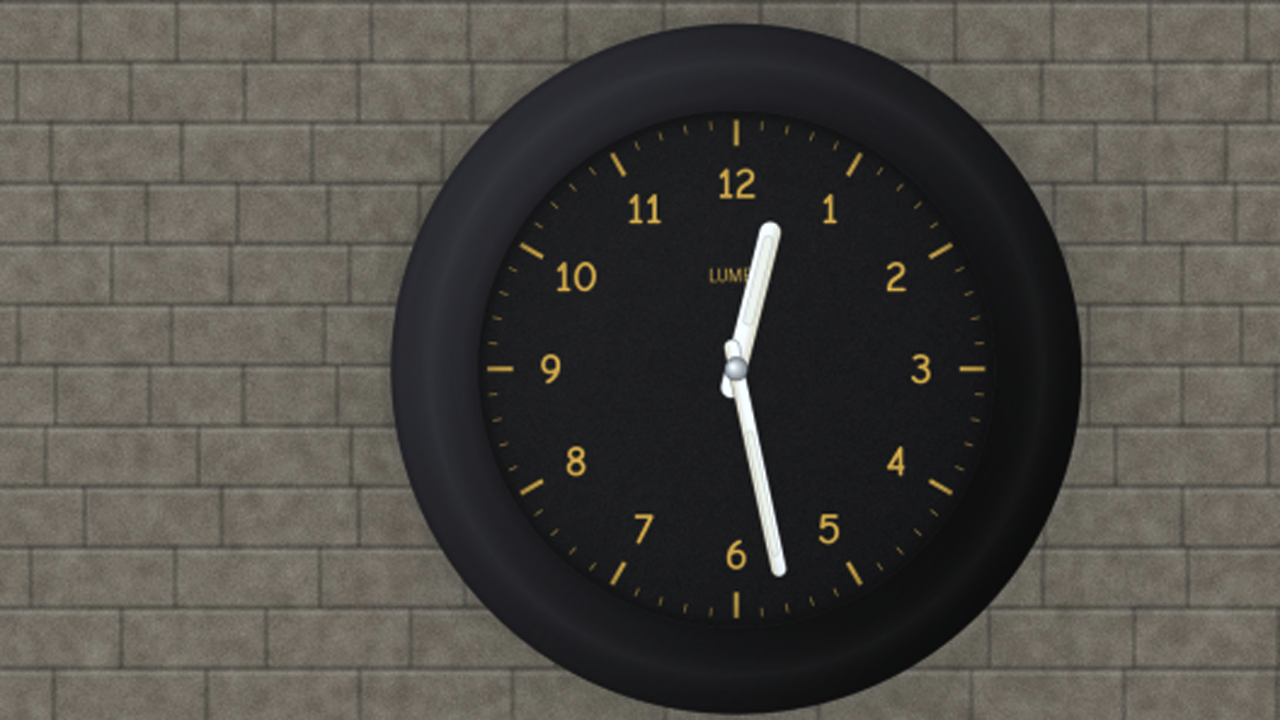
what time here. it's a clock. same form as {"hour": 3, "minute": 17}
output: {"hour": 12, "minute": 28}
